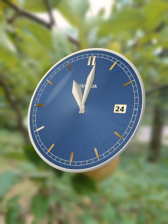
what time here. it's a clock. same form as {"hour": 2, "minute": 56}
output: {"hour": 11, "minute": 1}
